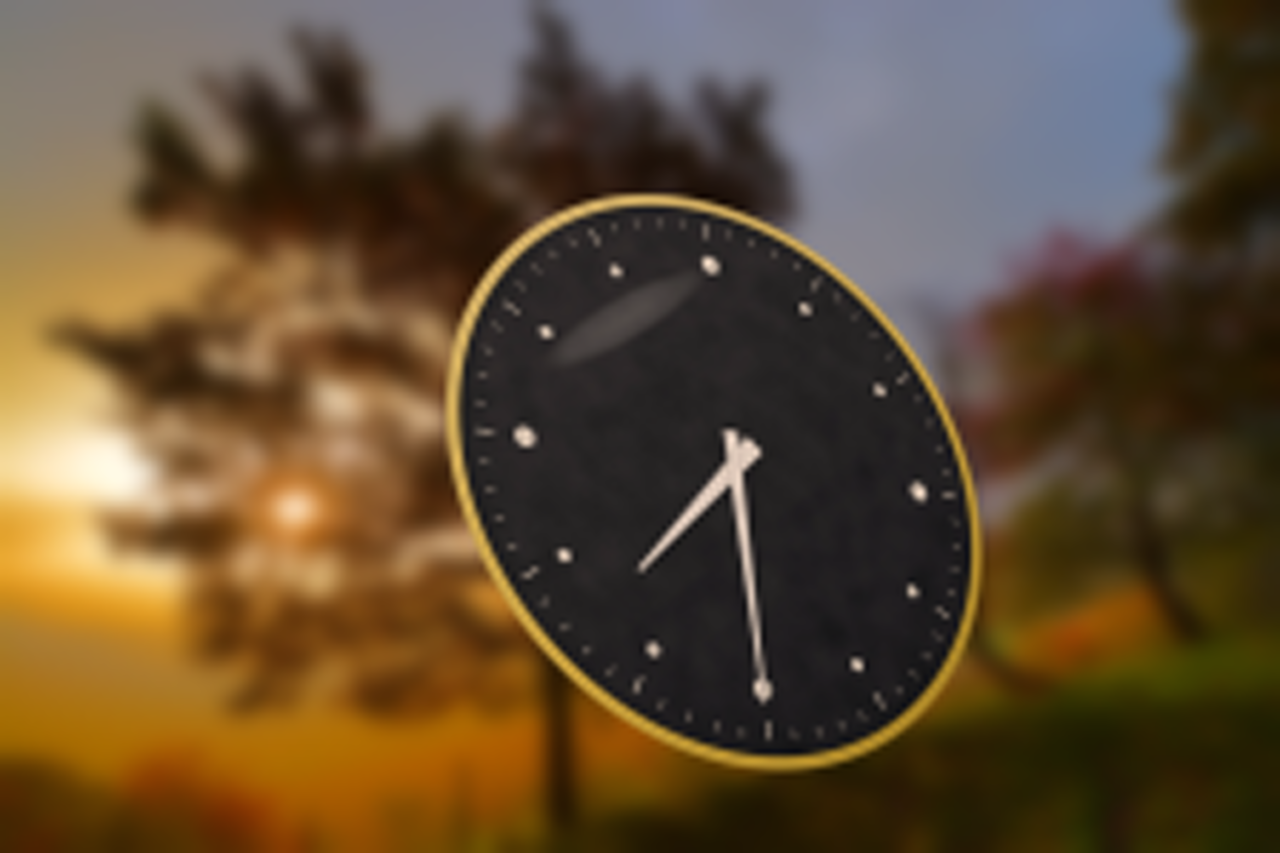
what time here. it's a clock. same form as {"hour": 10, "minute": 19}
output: {"hour": 7, "minute": 30}
